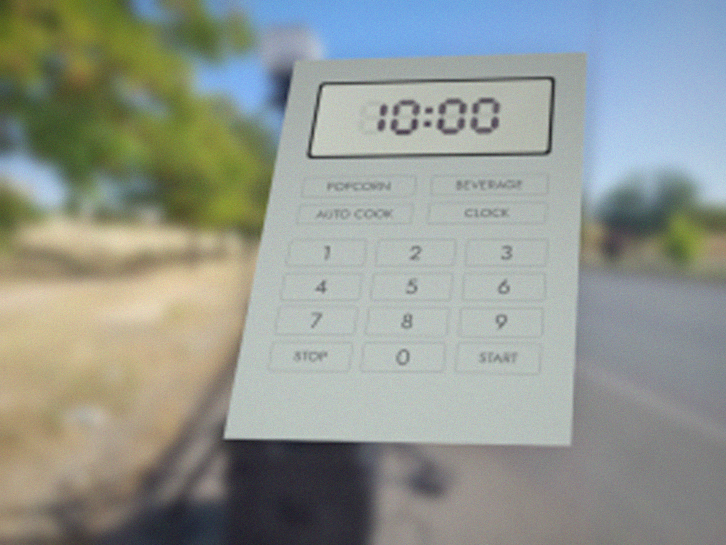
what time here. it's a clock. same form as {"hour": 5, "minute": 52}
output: {"hour": 10, "minute": 0}
